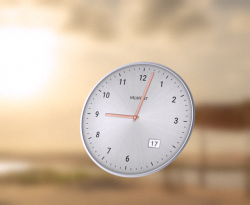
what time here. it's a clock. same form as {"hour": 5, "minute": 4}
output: {"hour": 9, "minute": 2}
